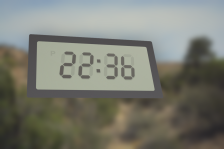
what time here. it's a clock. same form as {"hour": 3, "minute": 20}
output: {"hour": 22, "minute": 36}
